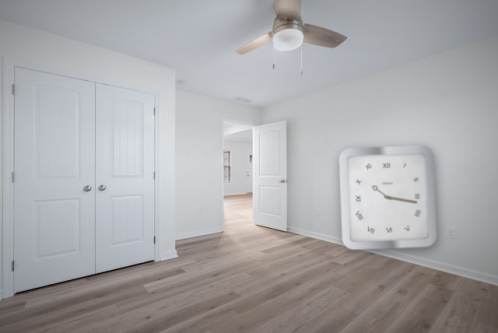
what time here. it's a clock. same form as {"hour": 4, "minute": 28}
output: {"hour": 10, "minute": 17}
